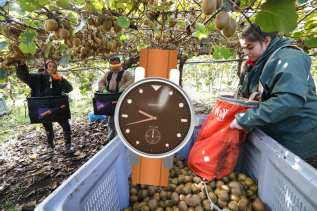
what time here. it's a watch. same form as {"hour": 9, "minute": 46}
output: {"hour": 9, "minute": 42}
